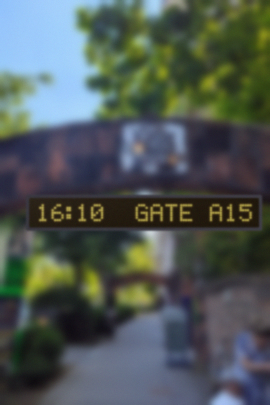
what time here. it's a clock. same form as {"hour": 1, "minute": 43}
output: {"hour": 16, "minute": 10}
